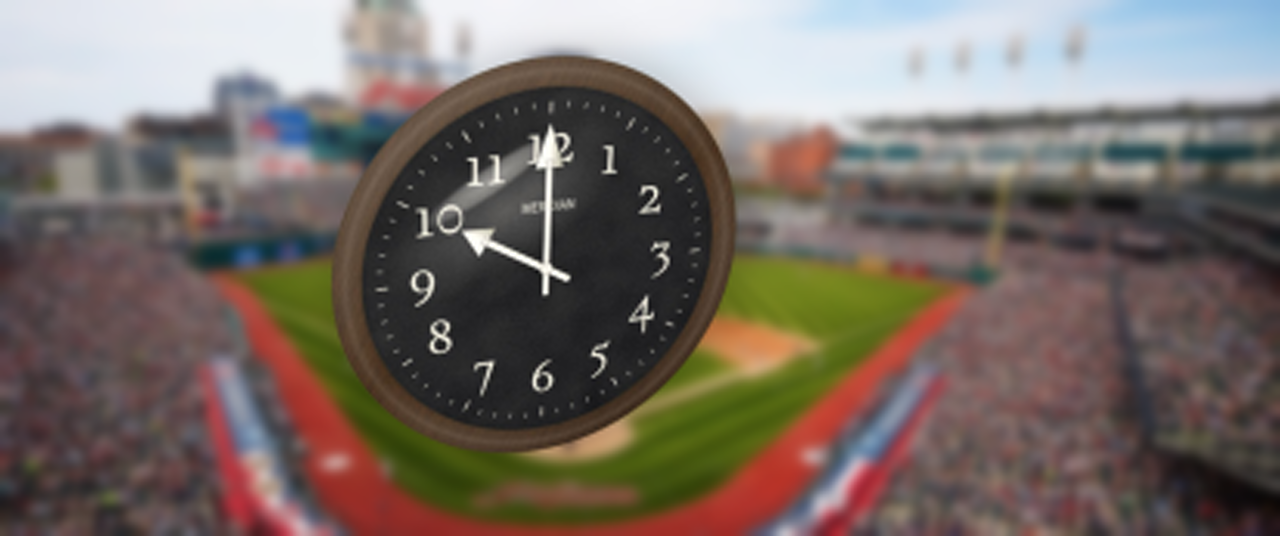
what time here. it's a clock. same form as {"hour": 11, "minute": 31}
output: {"hour": 10, "minute": 0}
